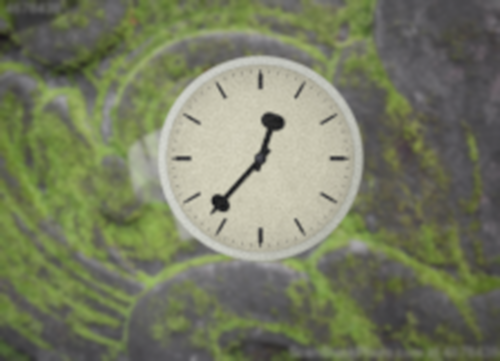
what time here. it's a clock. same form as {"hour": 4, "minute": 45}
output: {"hour": 12, "minute": 37}
